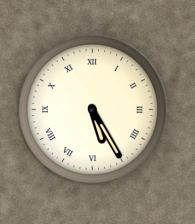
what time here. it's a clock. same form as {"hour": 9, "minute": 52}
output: {"hour": 5, "minute": 25}
